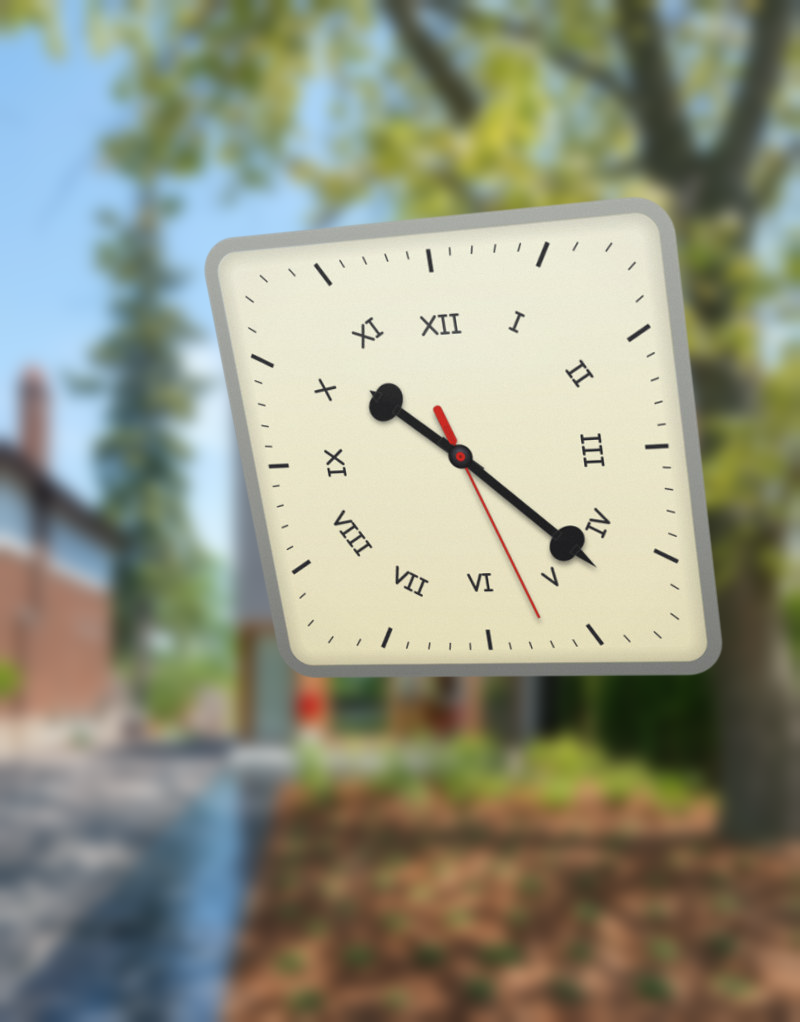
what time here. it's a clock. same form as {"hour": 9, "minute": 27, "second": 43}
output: {"hour": 10, "minute": 22, "second": 27}
